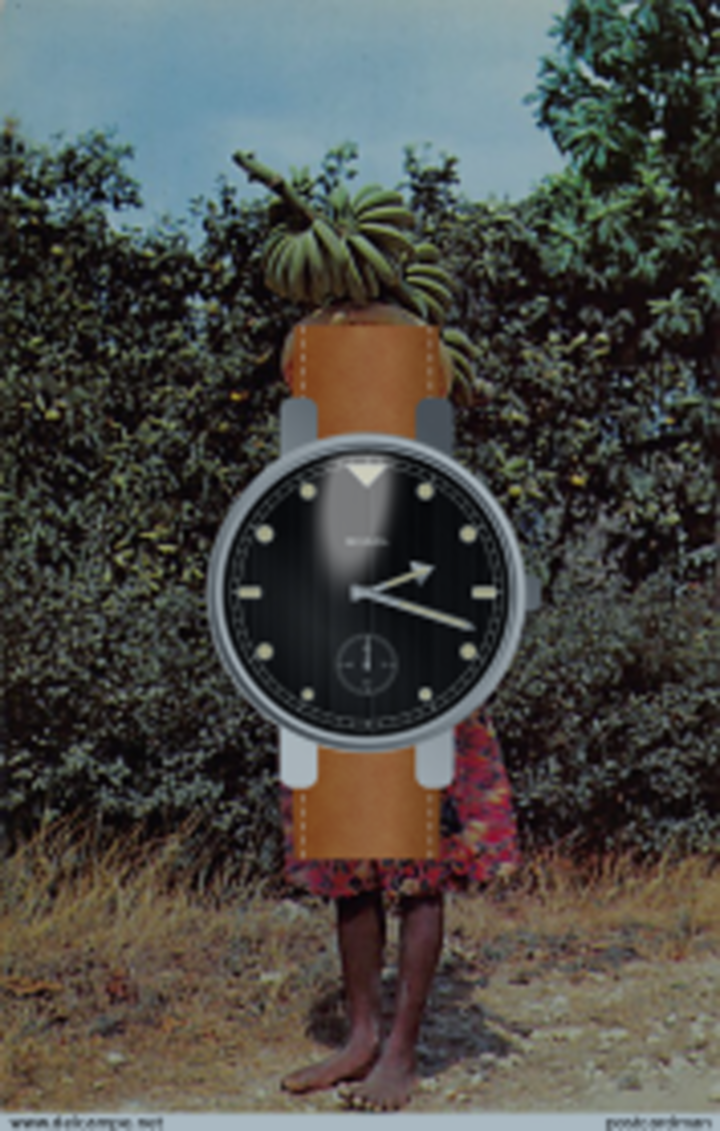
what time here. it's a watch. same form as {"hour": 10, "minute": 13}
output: {"hour": 2, "minute": 18}
